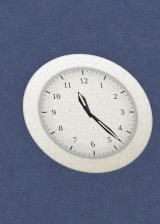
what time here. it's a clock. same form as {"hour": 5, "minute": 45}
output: {"hour": 11, "minute": 23}
